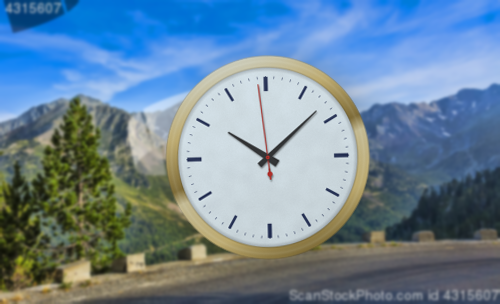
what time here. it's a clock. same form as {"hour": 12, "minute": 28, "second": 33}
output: {"hour": 10, "minute": 7, "second": 59}
